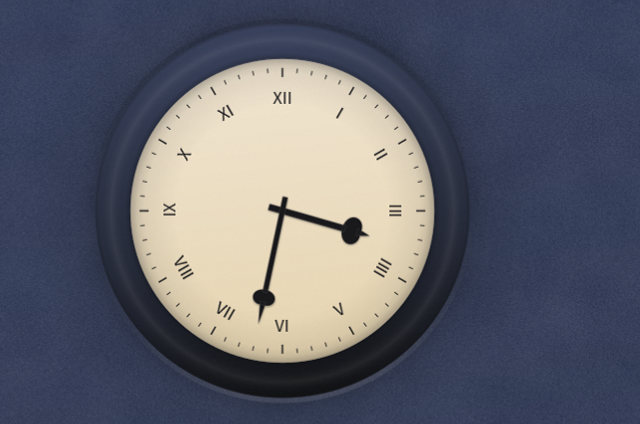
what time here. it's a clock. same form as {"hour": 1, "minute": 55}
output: {"hour": 3, "minute": 32}
